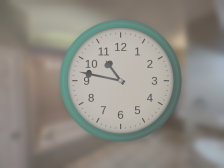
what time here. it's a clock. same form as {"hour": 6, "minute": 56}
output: {"hour": 10, "minute": 47}
